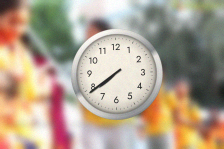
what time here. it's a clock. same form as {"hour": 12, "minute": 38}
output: {"hour": 7, "minute": 39}
